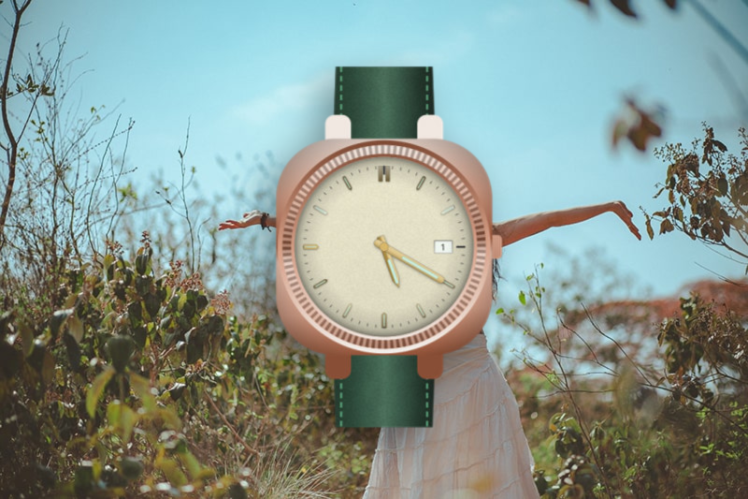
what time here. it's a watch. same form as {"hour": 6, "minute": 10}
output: {"hour": 5, "minute": 20}
